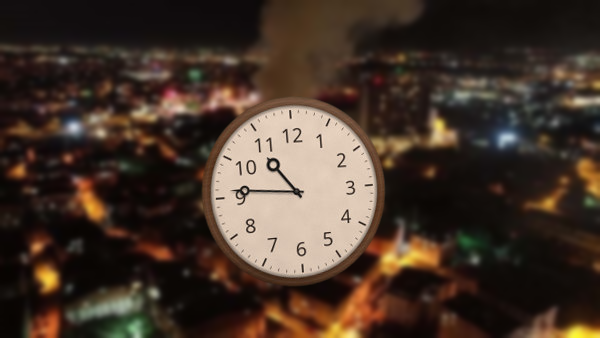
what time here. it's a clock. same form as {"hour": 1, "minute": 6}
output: {"hour": 10, "minute": 46}
